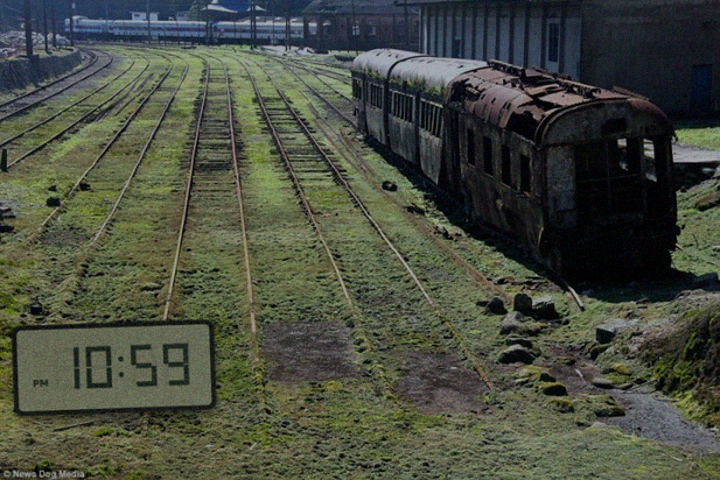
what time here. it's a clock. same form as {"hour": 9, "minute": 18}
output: {"hour": 10, "minute": 59}
